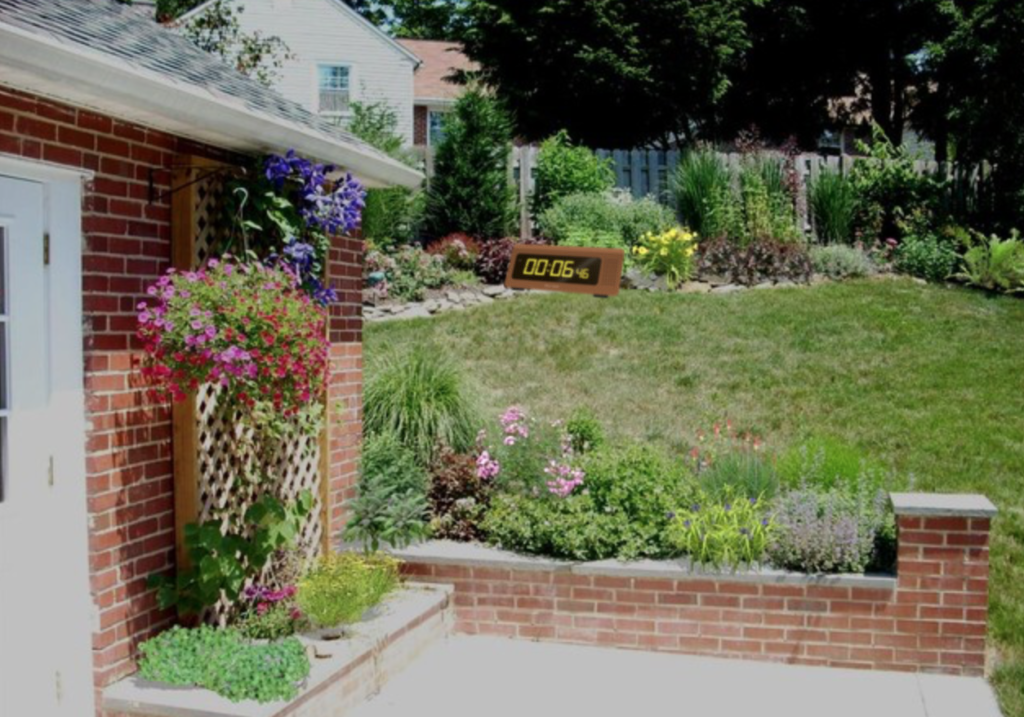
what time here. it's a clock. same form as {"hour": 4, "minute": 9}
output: {"hour": 0, "minute": 6}
